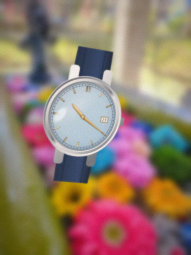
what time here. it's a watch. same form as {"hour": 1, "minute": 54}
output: {"hour": 10, "minute": 20}
